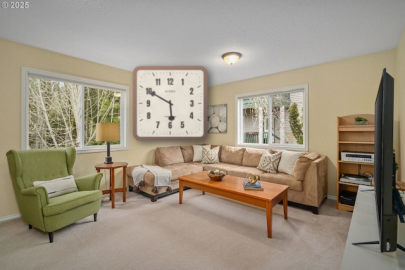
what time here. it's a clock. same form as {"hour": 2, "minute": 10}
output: {"hour": 5, "minute": 50}
